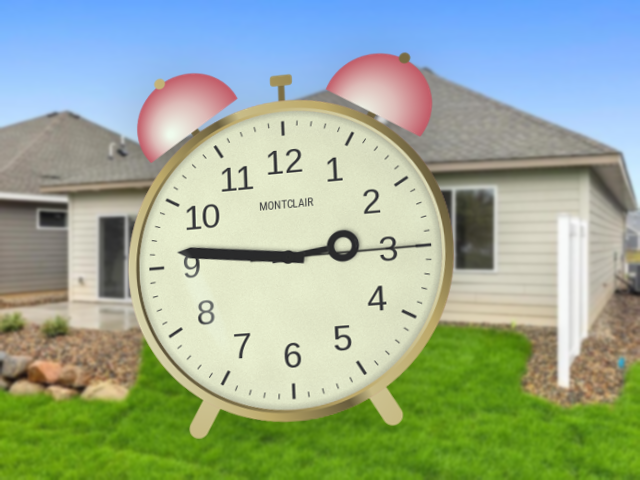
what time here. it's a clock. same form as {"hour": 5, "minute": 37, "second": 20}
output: {"hour": 2, "minute": 46, "second": 15}
